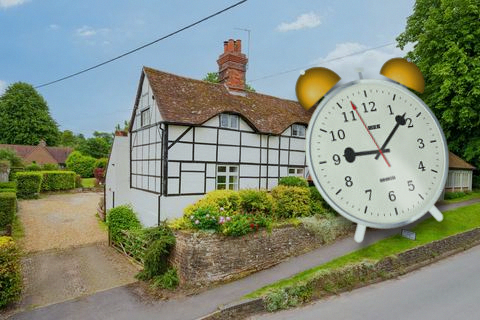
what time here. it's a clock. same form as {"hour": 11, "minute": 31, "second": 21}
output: {"hour": 9, "minute": 7, "second": 57}
